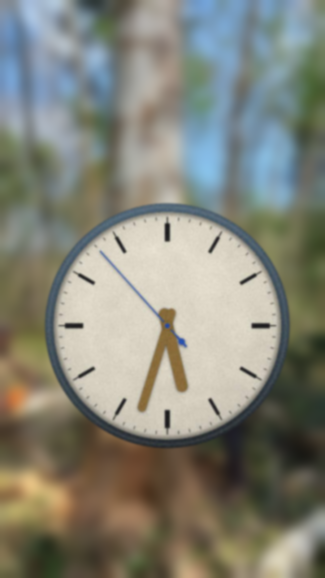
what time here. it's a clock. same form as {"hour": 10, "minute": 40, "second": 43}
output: {"hour": 5, "minute": 32, "second": 53}
